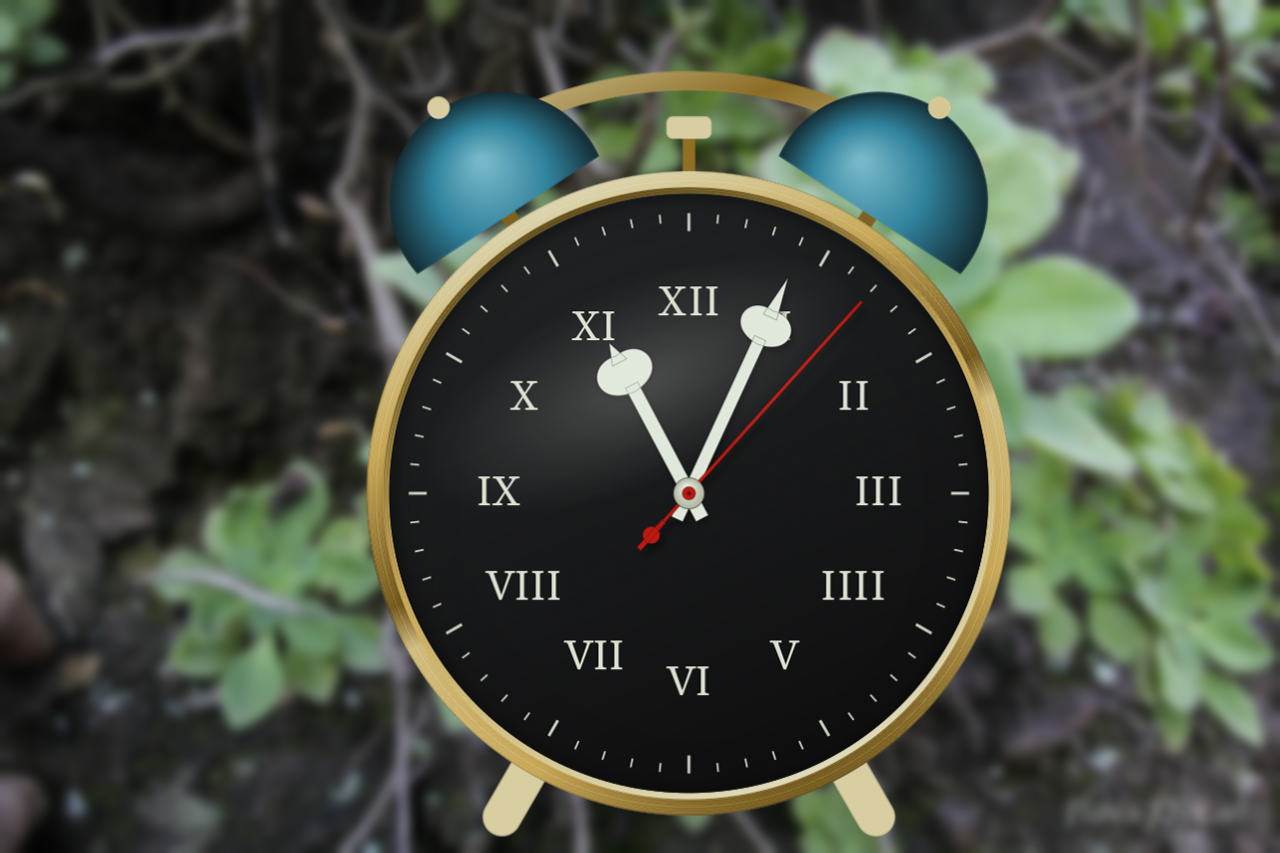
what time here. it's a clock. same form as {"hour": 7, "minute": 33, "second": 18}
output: {"hour": 11, "minute": 4, "second": 7}
